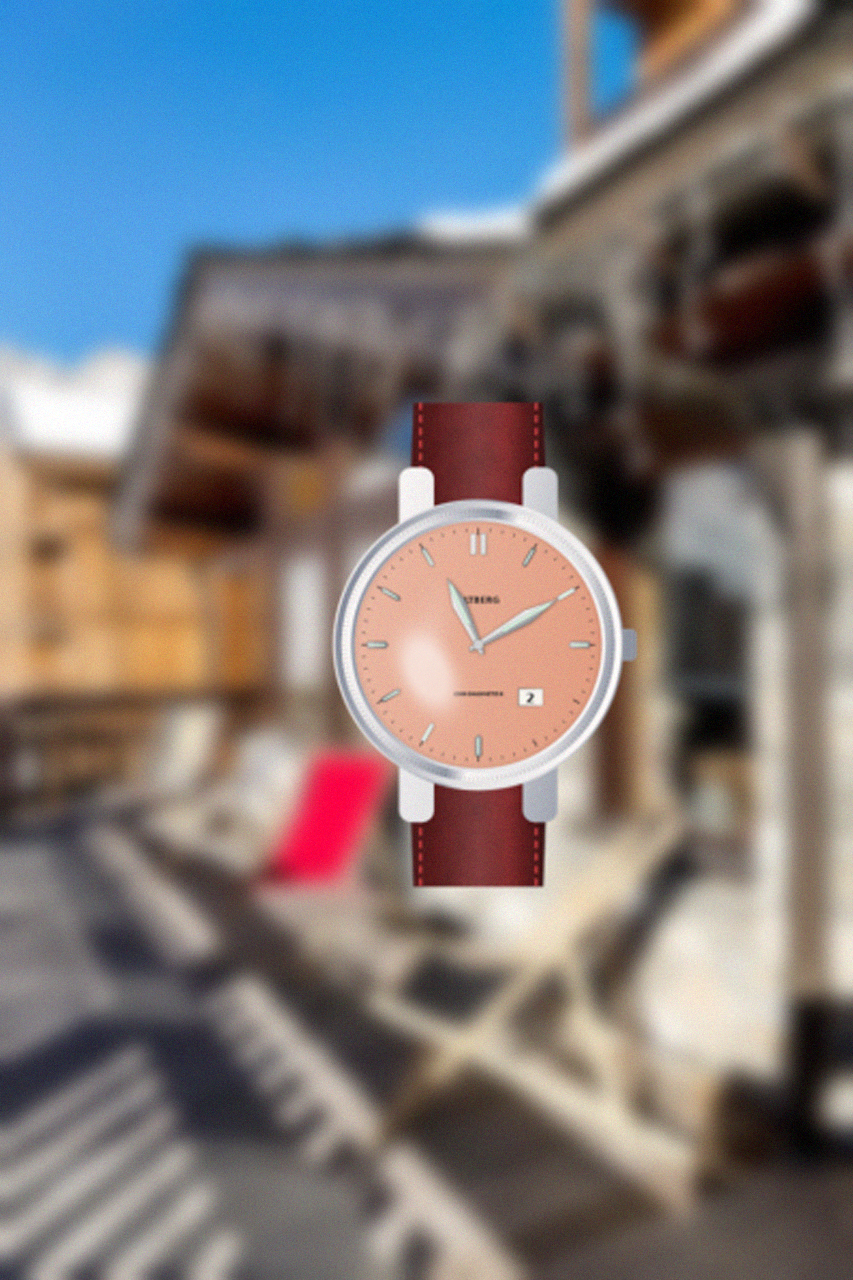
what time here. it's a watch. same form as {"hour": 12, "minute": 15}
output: {"hour": 11, "minute": 10}
